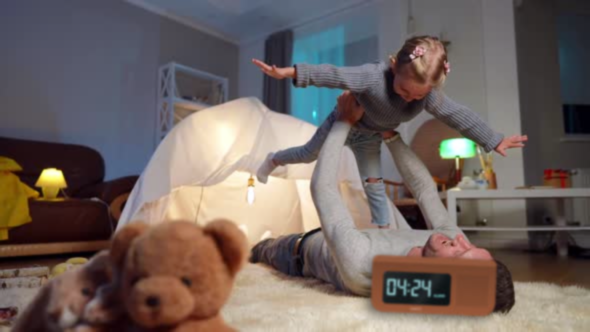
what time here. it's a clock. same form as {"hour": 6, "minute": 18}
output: {"hour": 4, "minute": 24}
